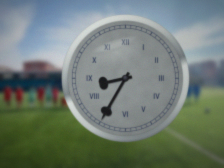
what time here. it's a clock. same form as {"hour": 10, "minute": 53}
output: {"hour": 8, "minute": 35}
